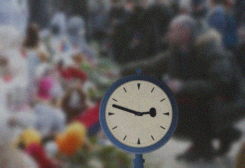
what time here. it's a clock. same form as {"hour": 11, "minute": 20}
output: {"hour": 2, "minute": 48}
